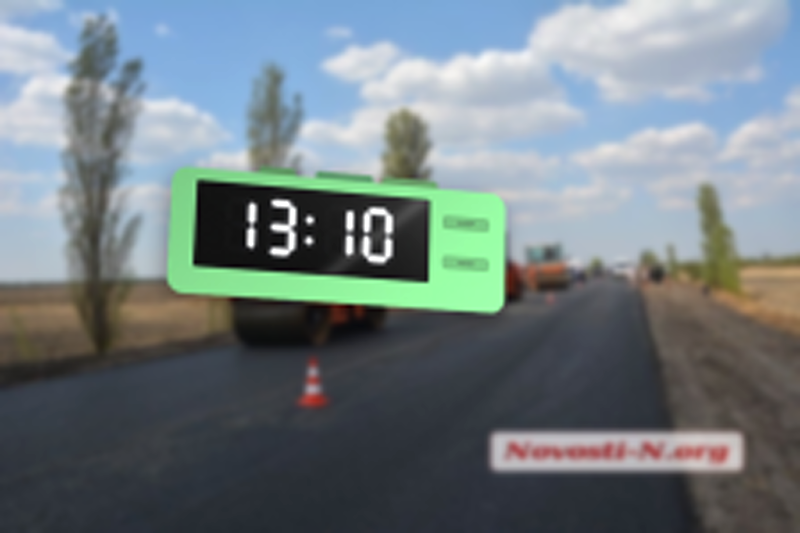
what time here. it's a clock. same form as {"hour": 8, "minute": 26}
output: {"hour": 13, "minute": 10}
